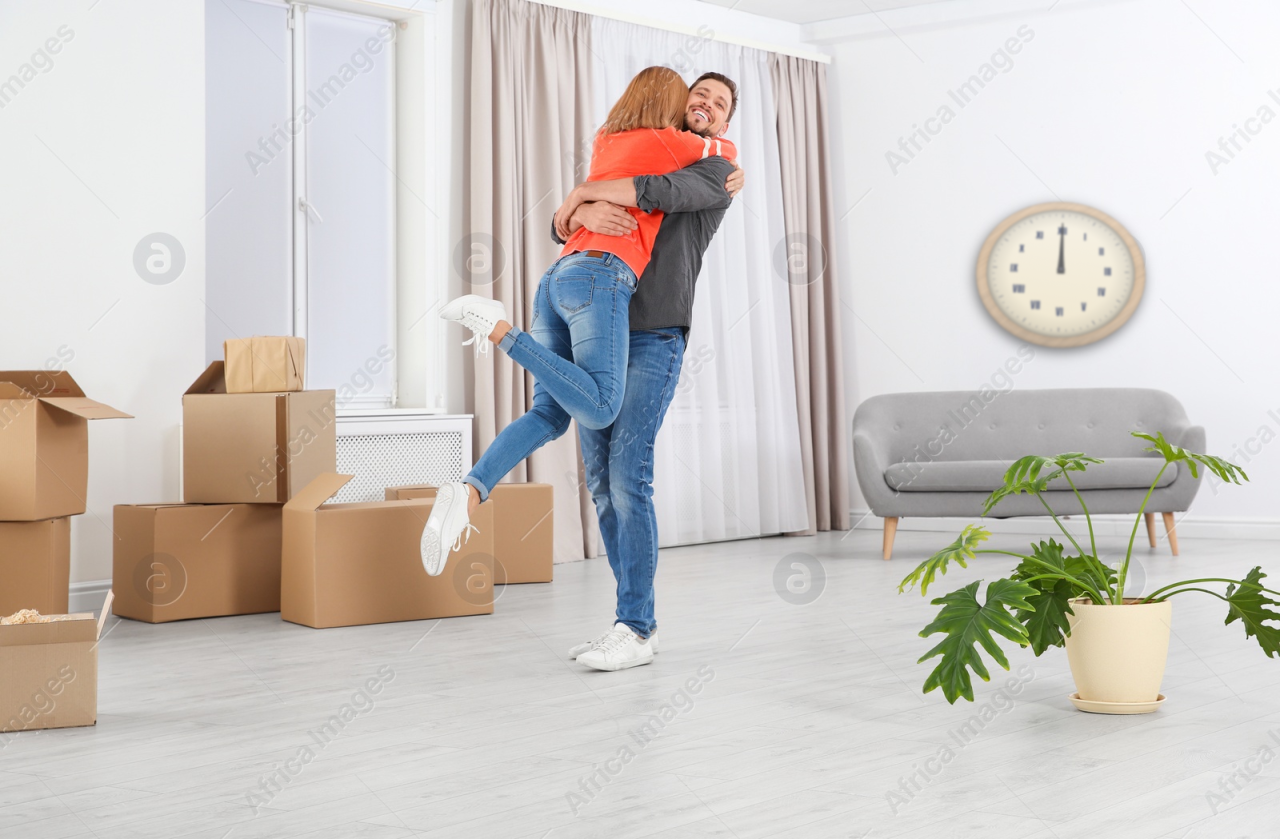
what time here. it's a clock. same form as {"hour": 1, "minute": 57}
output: {"hour": 12, "minute": 0}
